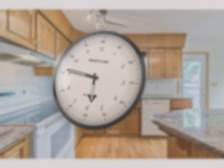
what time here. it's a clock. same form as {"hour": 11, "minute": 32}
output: {"hour": 5, "minute": 46}
